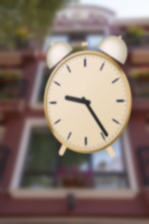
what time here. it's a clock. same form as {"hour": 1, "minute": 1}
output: {"hour": 9, "minute": 24}
